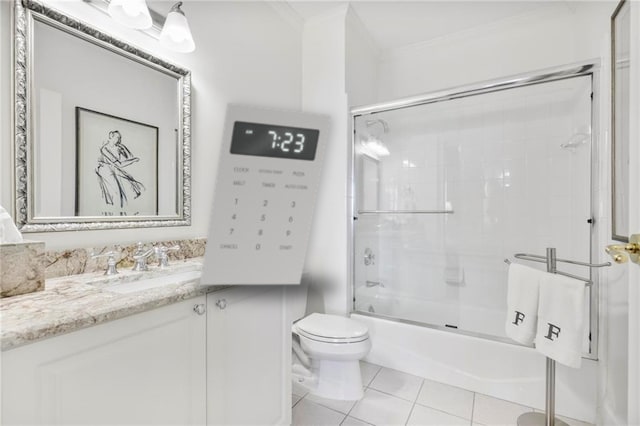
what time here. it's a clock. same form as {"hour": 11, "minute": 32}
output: {"hour": 7, "minute": 23}
